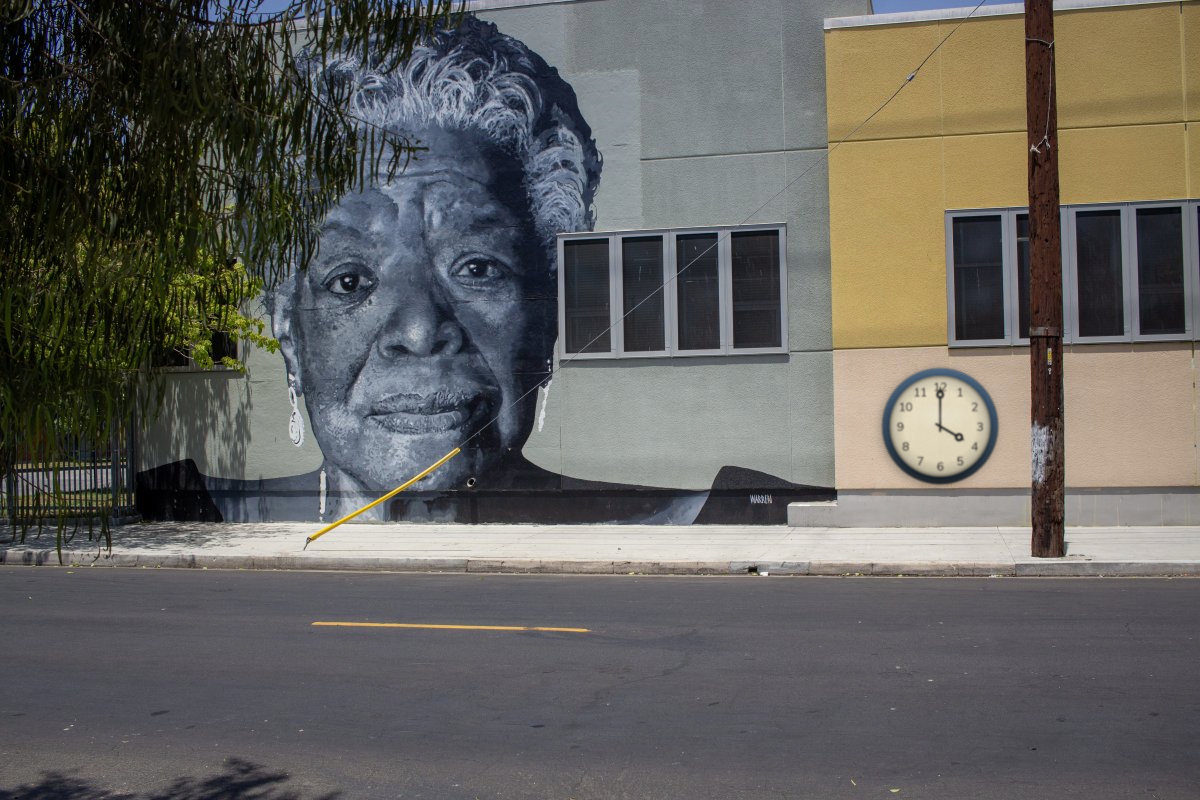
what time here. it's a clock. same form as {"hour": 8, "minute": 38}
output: {"hour": 4, "minute": 0}
